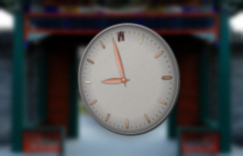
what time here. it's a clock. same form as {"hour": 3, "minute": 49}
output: {"hour": 8, "minute": 58}
